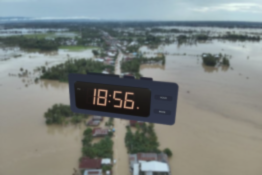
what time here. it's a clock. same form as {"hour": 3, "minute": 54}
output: {"hour": 18, "minute": 56}
